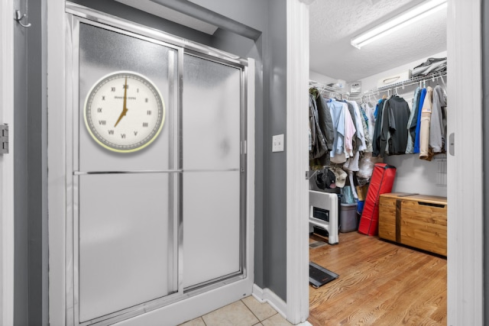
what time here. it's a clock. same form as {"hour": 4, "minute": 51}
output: {"hour": 7, "minute": 0}
